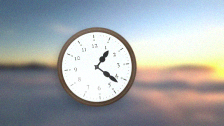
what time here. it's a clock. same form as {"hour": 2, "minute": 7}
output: {"hour": 1, "minute": 22}
